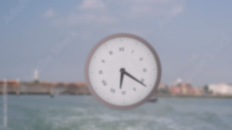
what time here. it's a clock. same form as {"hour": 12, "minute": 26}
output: {"hour": 6, "minute": 21}
